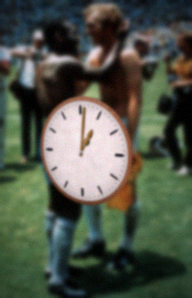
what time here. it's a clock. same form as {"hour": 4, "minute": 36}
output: {"hour": 1, "minute": 1}
